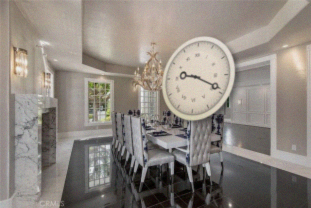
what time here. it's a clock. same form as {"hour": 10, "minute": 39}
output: {"hour": 9, "minute": 19}
